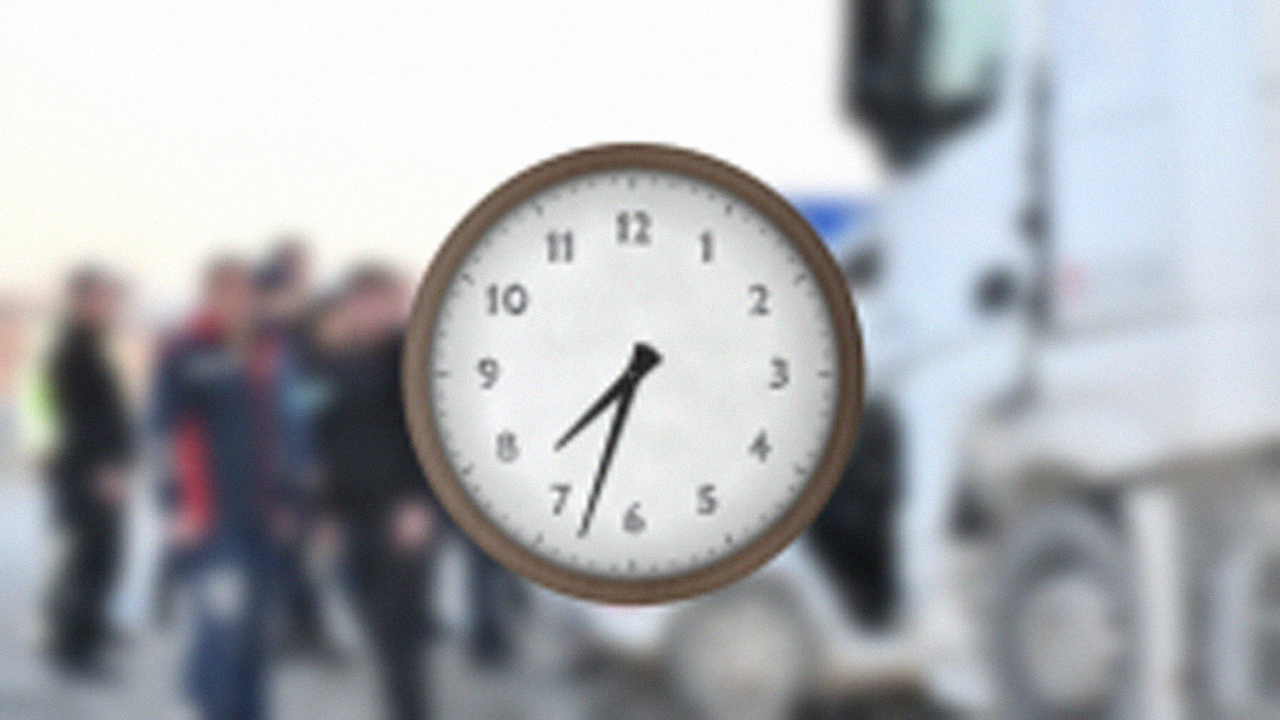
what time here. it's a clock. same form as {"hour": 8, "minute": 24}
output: {"hour": 7, "minute": 33}
